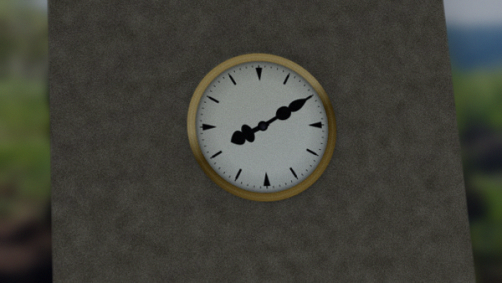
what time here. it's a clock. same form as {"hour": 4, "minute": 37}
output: {"hour": 8, "minute": 10}
